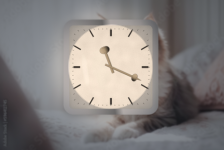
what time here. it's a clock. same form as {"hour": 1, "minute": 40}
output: {"hour": 11, "minute": 19}
